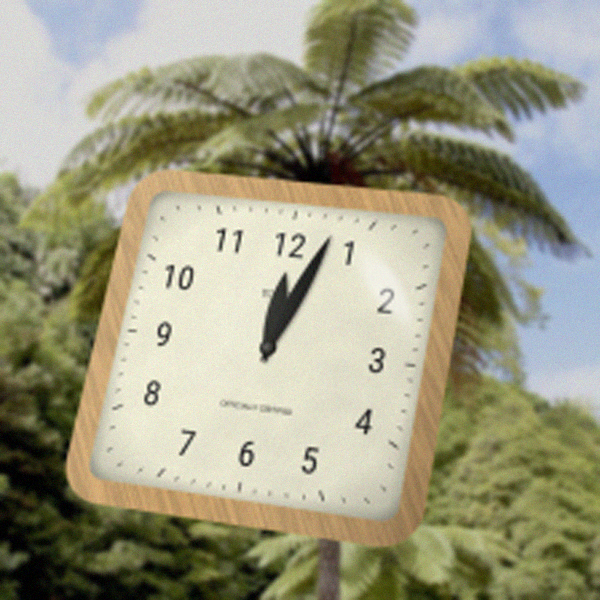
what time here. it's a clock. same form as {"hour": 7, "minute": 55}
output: {"hour": 12, "minute": 3}
